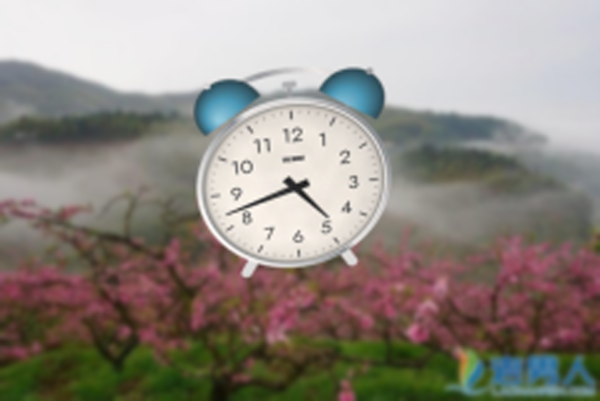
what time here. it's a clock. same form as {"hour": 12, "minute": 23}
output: {"hour": 4, "minute": 42}
